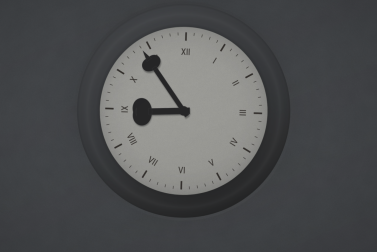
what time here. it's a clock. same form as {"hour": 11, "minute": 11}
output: {"hour": 8, "minute": 54}
